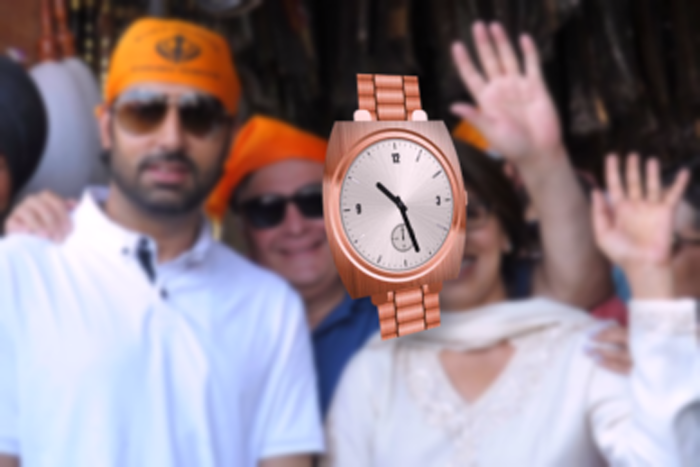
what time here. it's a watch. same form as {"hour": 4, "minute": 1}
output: {"hour": 10, "minute": 27}
